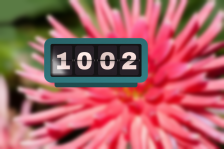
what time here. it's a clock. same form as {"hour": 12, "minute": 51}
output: {"hour": 10, "minute": 2}
